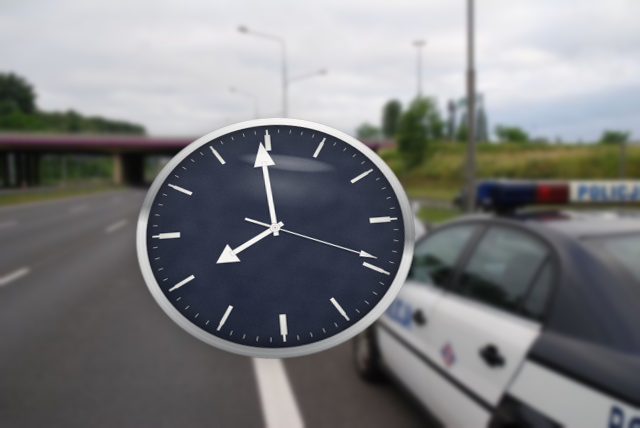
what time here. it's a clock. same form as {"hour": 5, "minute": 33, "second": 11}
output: {"hour": 7, "minute": 59, "second": 19}
